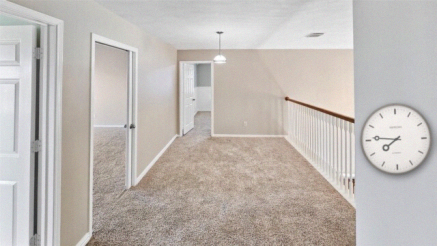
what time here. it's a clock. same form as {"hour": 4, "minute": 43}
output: {"hour": 7, "minute": 46}
